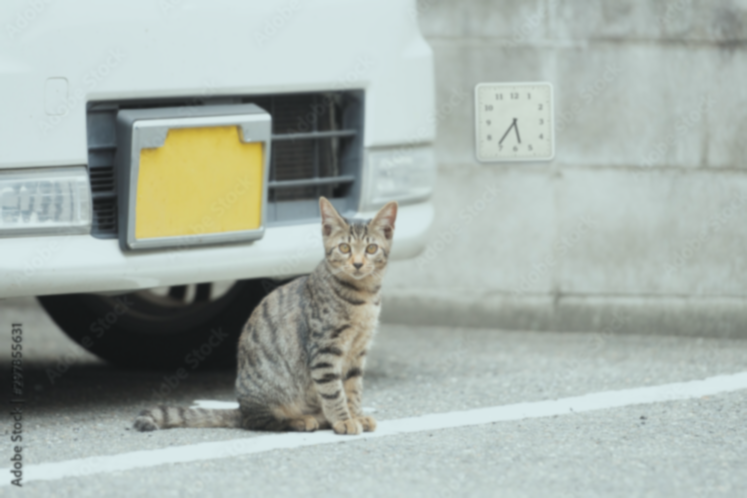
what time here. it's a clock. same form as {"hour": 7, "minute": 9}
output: {"hour": 5, "minute": 36}
